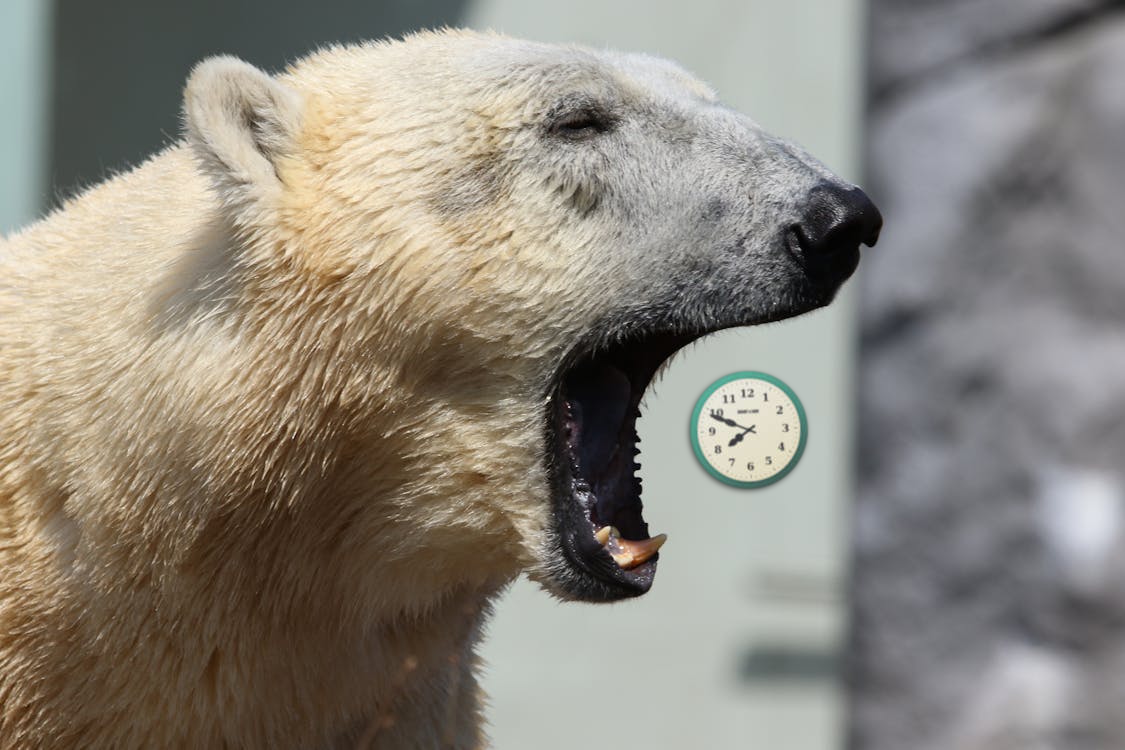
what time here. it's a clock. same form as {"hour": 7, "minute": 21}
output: {"hour": 7, "minute": 49}
